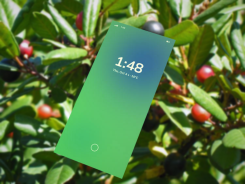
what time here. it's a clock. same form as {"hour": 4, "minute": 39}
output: {"hour": 1, "minute": 48}
